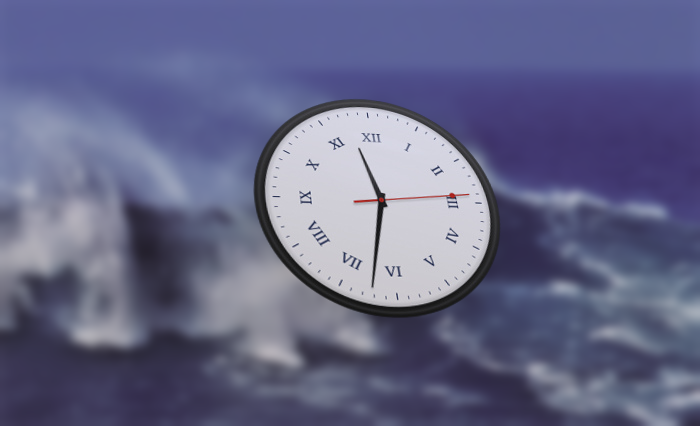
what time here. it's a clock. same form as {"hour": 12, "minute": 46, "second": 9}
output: {"hour": 11, "minute": 32, "second": 14}
